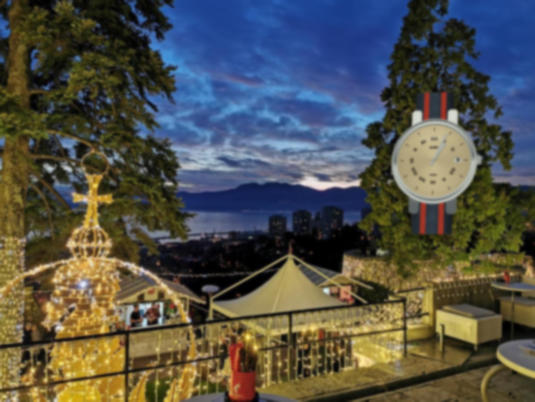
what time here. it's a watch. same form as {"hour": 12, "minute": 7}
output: {"hour": 1, "minute": 4}
